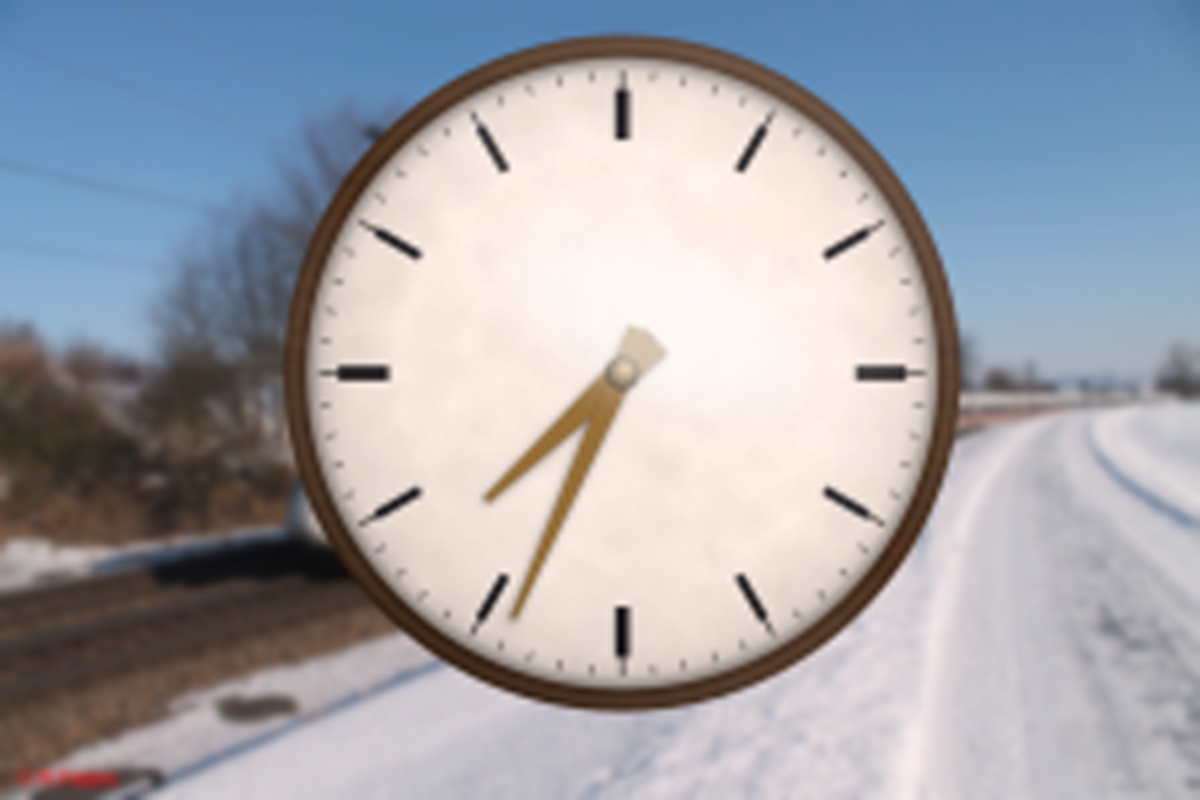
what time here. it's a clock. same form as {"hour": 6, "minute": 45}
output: {"hour": 7, "minute": 34}
